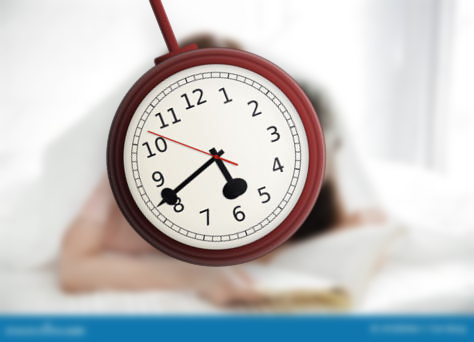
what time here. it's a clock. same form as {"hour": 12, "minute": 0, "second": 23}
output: {"hour": 5, "minute": 41, "second": 52}
